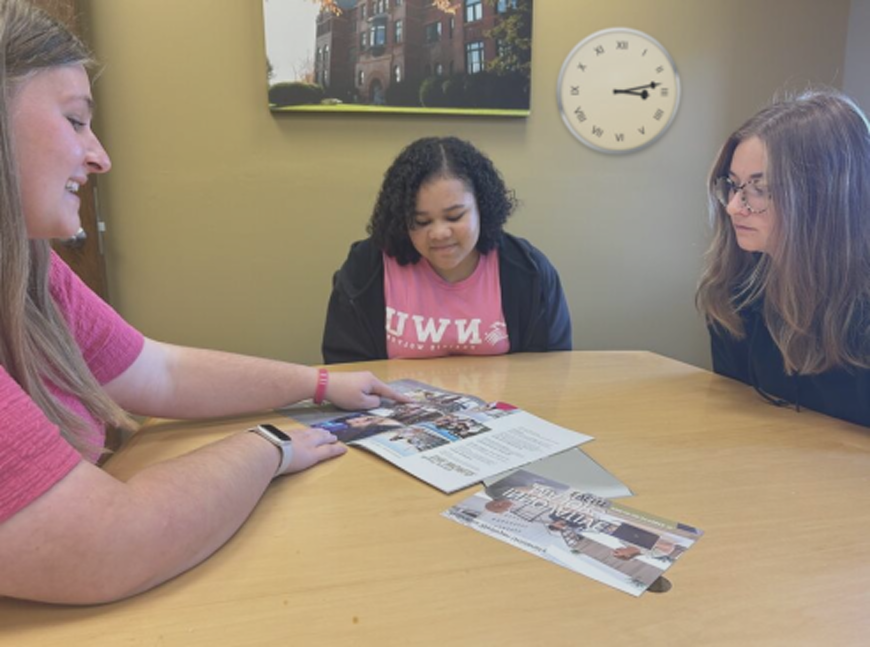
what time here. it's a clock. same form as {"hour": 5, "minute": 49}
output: {"hour": 3, "minute": 13}
